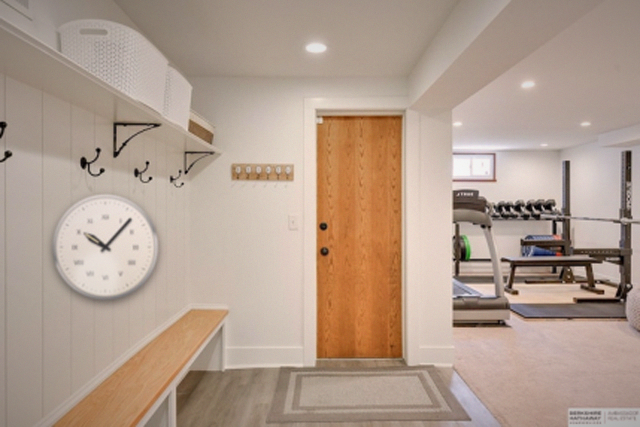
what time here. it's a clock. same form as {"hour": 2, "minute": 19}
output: {"hour": 10, "minute": 7}
